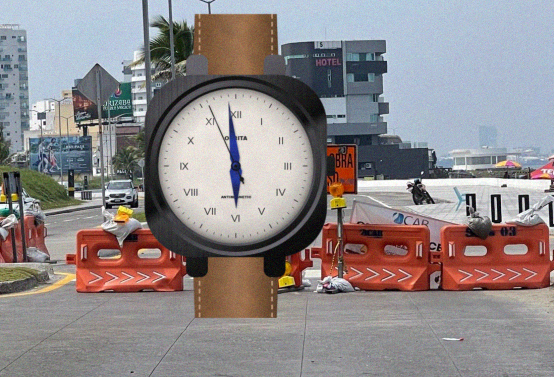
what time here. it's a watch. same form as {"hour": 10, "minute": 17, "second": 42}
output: {"hour": 5, "minute": 58, "second": 56}
